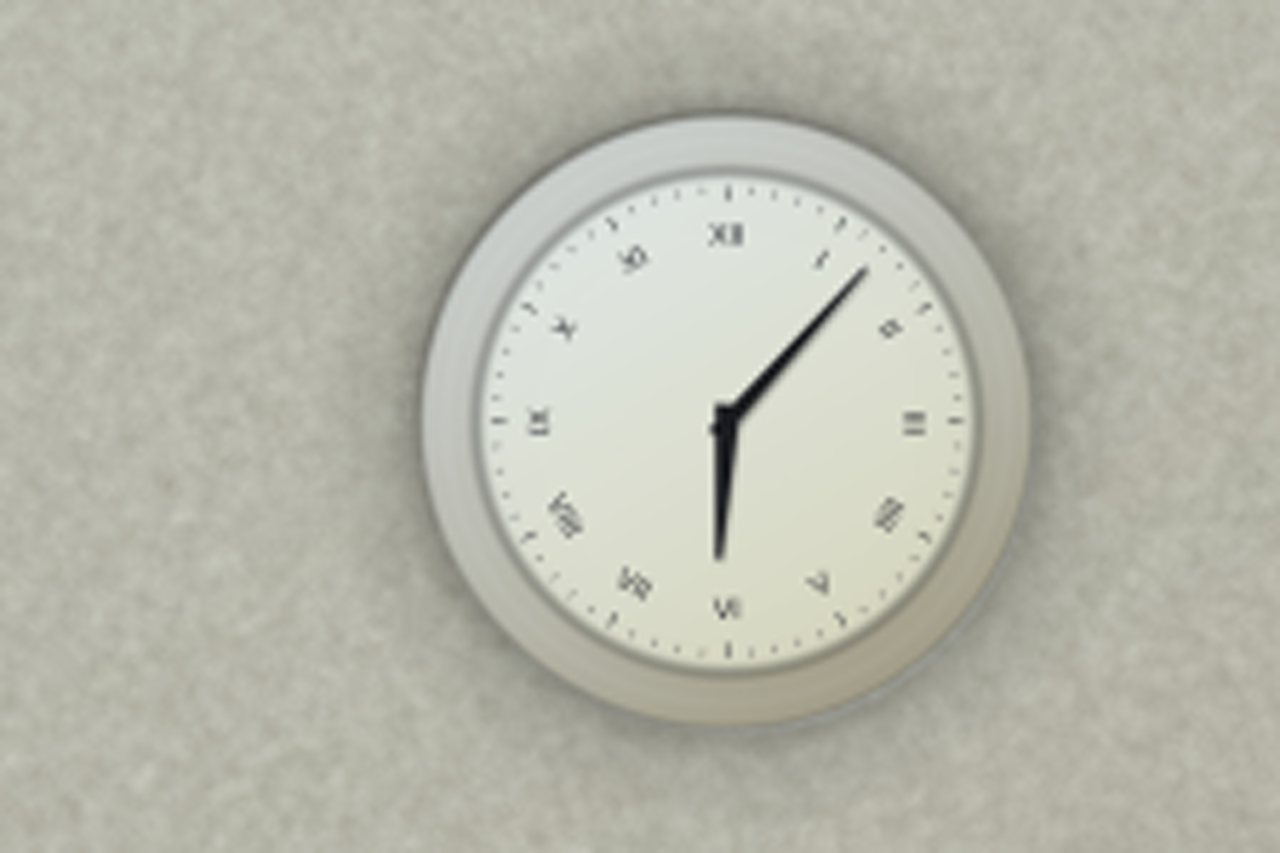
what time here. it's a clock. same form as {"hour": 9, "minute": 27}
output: {"hour": 6, "minute": 7}
